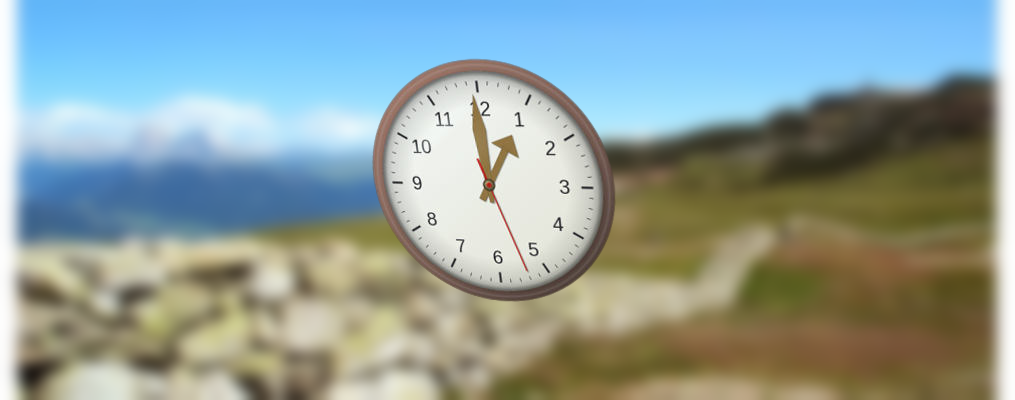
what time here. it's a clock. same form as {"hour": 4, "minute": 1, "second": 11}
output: {"hour": 12, "minute": 59, "second": 27}
